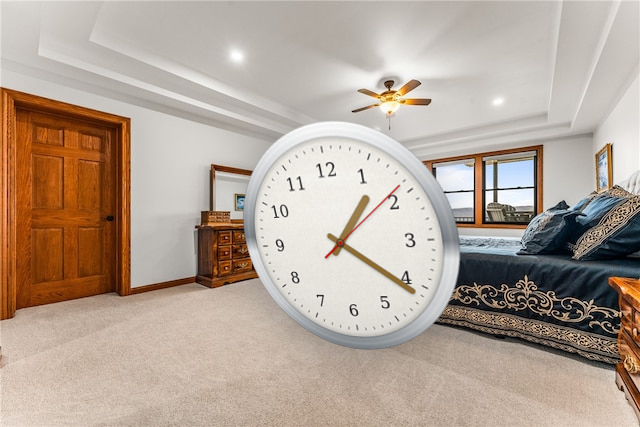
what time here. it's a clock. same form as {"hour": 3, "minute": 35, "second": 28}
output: {"hour": 1, "minute": 21, "second": 9}
